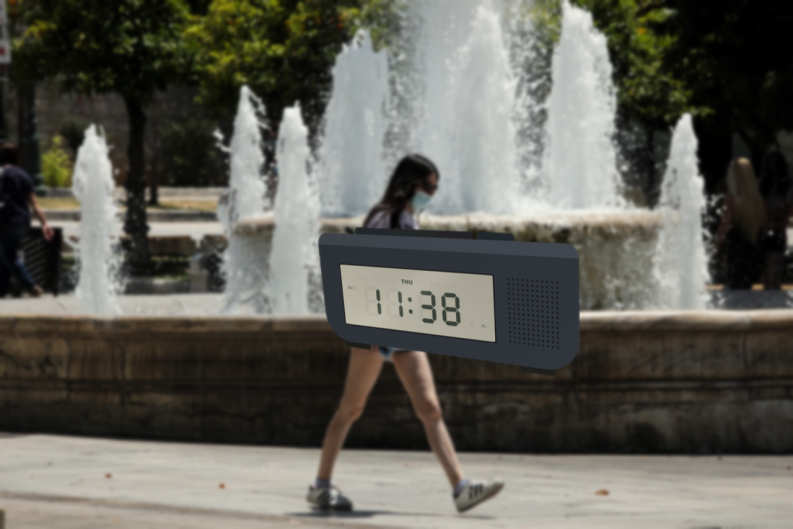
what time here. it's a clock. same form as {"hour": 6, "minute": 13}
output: {"hour": 11, "minute": 38}
